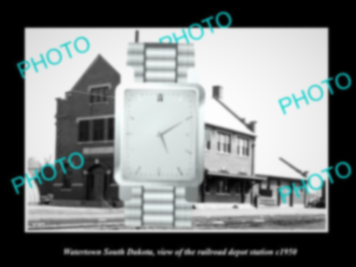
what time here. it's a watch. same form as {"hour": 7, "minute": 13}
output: {"hour": 5, "minute": 10}
